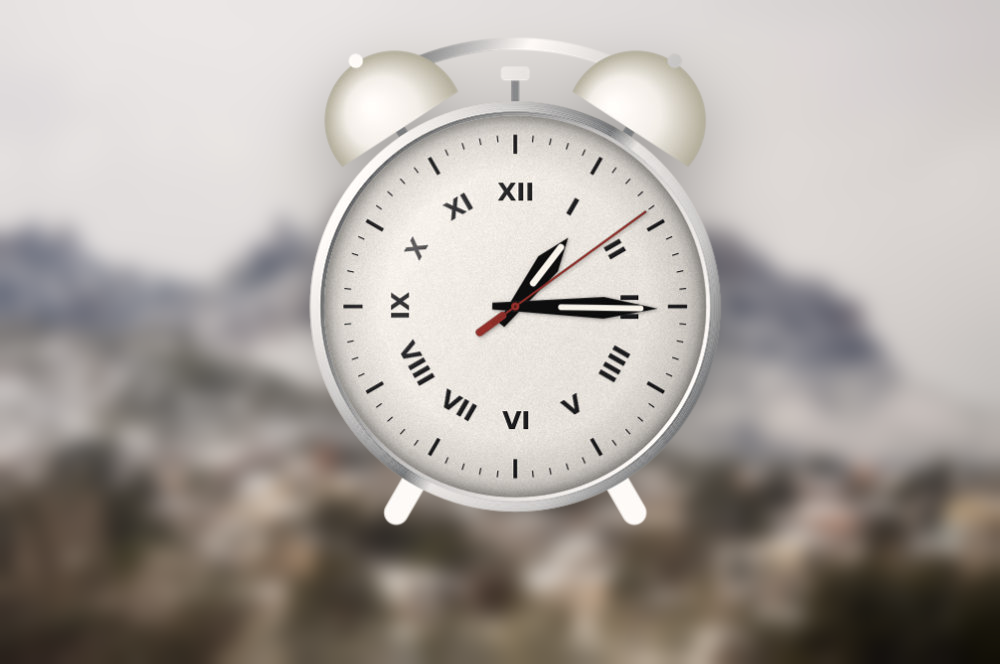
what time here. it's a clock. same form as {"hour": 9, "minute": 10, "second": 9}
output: {"hour": 1, "minute": 15, "second": 9}
